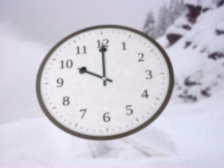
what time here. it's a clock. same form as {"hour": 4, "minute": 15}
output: {"hour": 10, "minute": 0}
